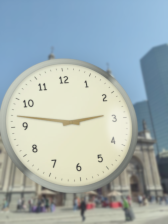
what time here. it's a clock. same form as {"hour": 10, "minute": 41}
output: {"hour": 2, "minute": 47}
